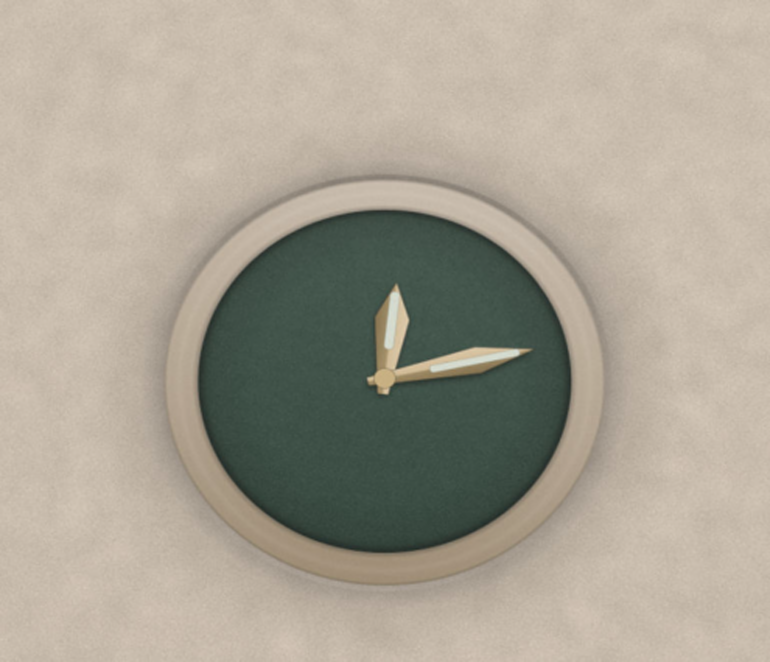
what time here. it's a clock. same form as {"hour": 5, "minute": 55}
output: {"hour": 12, "minute": 13}
